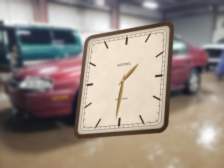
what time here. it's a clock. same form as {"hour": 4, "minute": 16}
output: {"hour": 1, "minute": 31}
